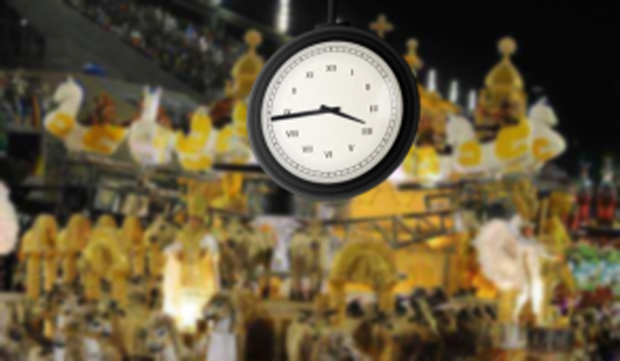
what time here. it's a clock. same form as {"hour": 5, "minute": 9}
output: {"hour": 3, "minute": 44}
